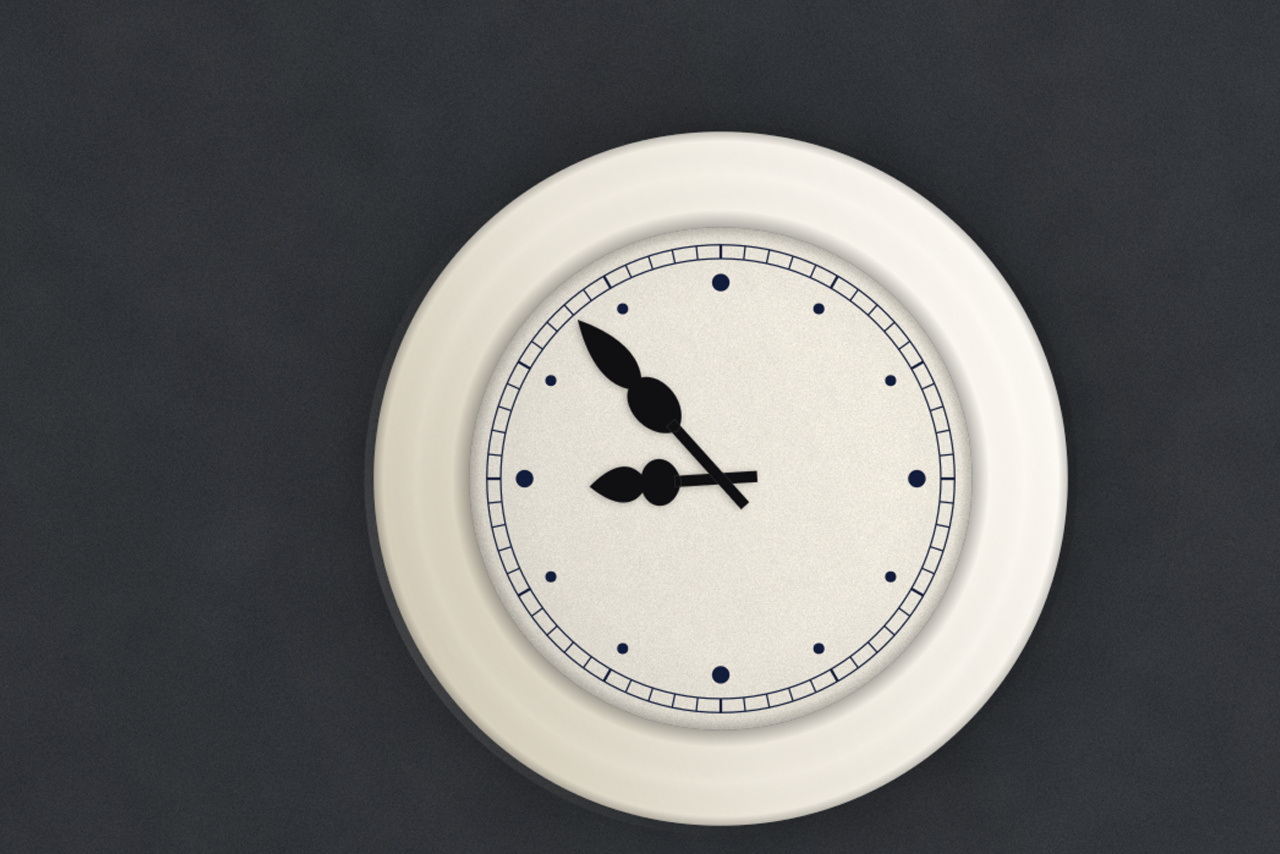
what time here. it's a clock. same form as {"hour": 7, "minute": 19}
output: {"hour": 8, "minute": 53}
